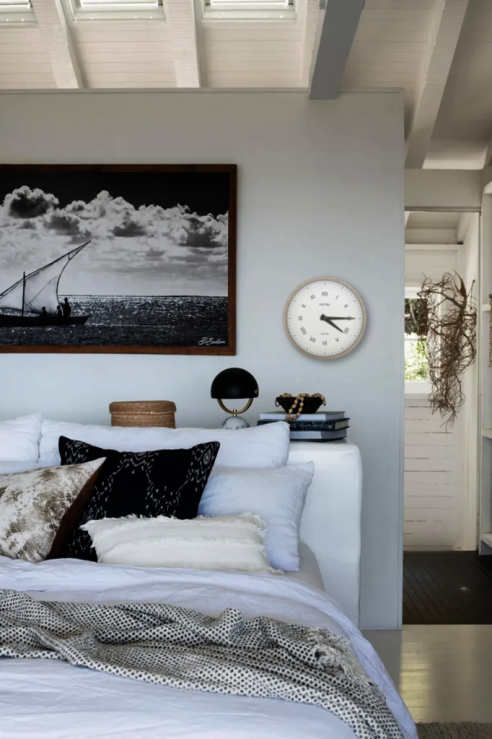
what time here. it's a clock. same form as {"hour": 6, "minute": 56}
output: {"hour": 4, "minute": 15}
